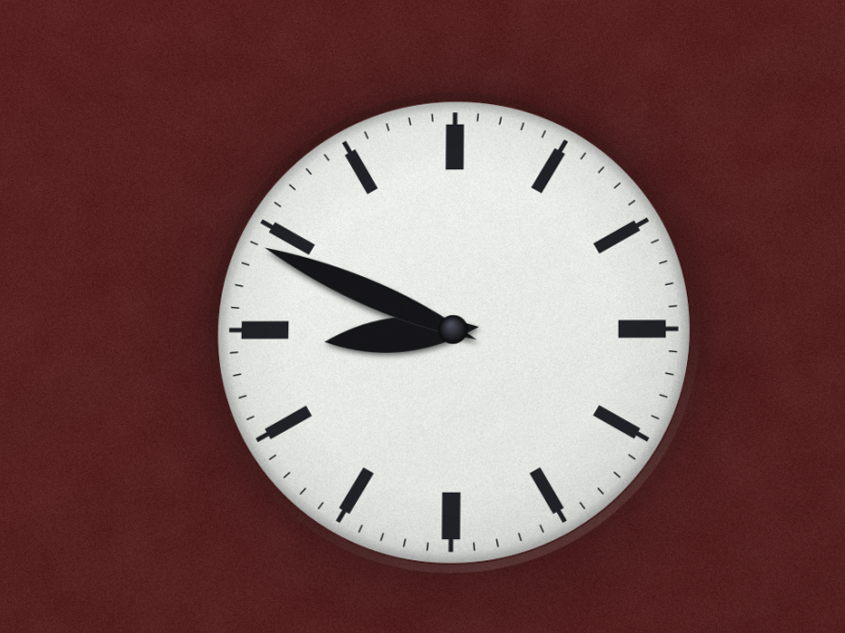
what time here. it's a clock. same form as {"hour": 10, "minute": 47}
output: {"hour": 8, "minute": 49}
